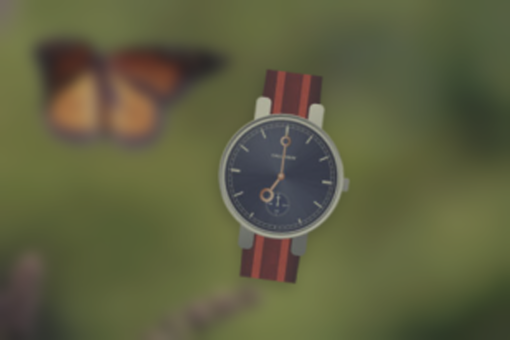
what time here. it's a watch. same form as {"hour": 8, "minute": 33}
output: {"hour": 7, "minute": 0}
